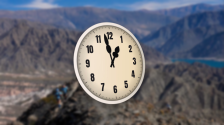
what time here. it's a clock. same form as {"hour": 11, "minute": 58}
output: {"hour": 12, "minute": 58}
